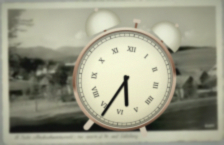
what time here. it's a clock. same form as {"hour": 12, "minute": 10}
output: {"hour": 5, "minute": 34}
